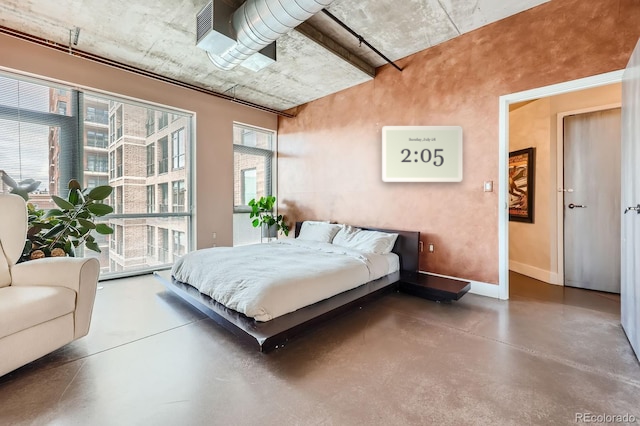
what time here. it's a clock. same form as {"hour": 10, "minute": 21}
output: {"hour": 2, "minute": 5}
